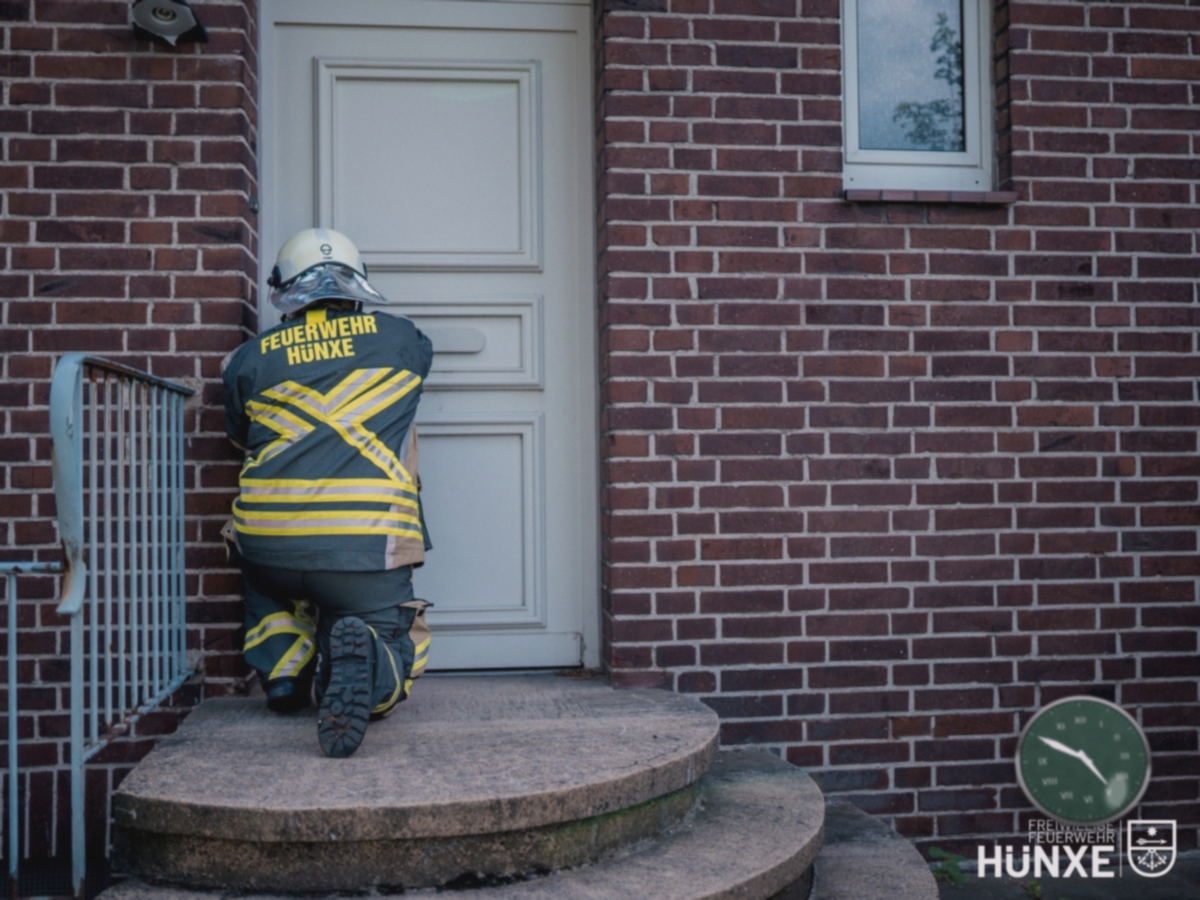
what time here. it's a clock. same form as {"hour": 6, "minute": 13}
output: {"hour": 4, "minute": 50}
